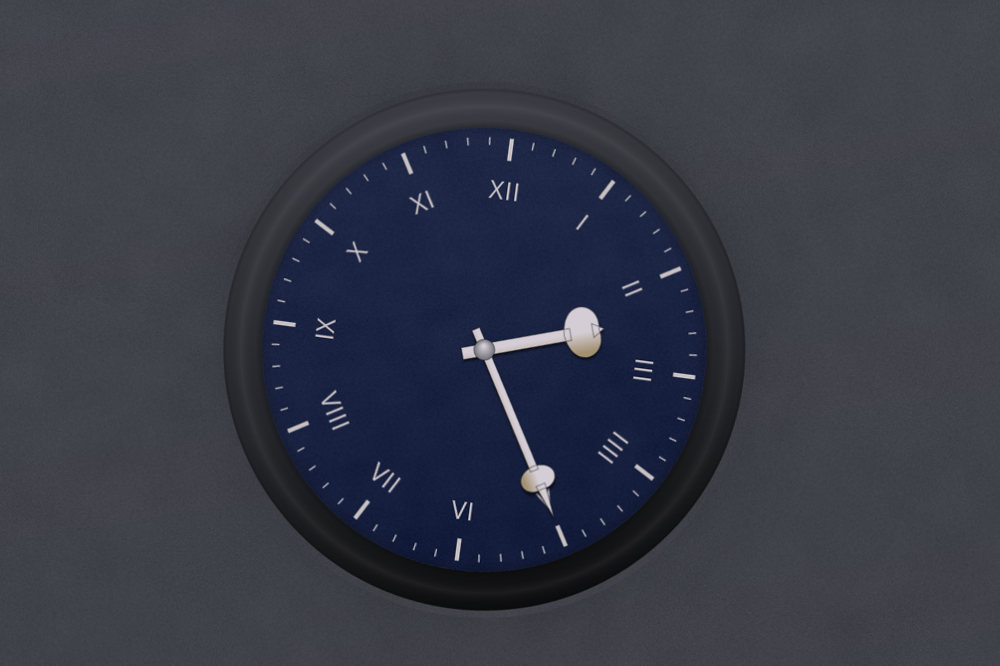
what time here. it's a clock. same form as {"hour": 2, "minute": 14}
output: {"hour": 2, "minute": 25}
